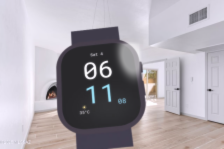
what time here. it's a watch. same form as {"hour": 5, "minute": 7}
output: {"hour": 6, "minute": 11}
